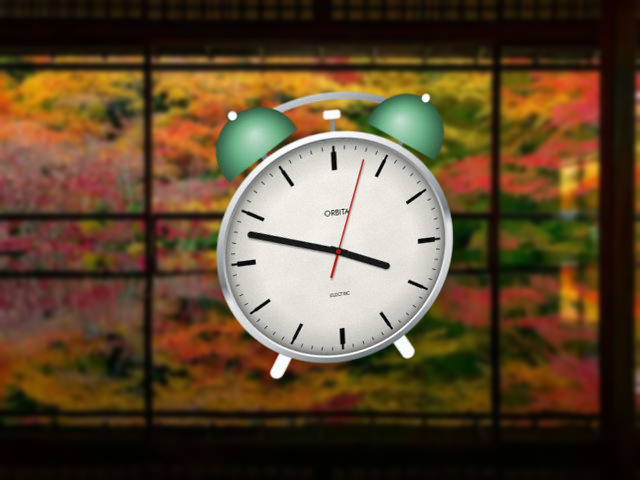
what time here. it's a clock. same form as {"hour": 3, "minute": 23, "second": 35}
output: {"hour": 3, "minute": 48, "second": 3}
